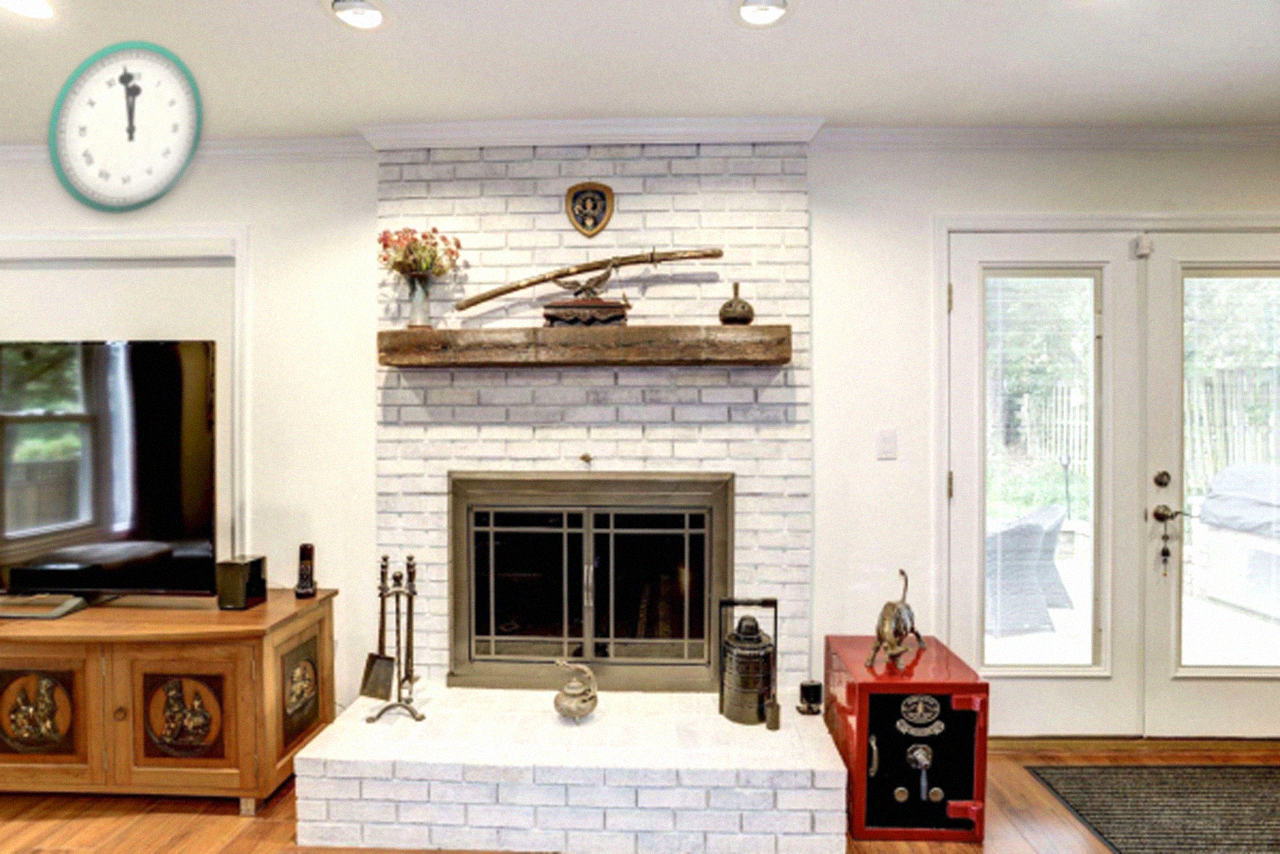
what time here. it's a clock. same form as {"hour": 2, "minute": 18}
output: {"hour": 11, "minute": 58}
